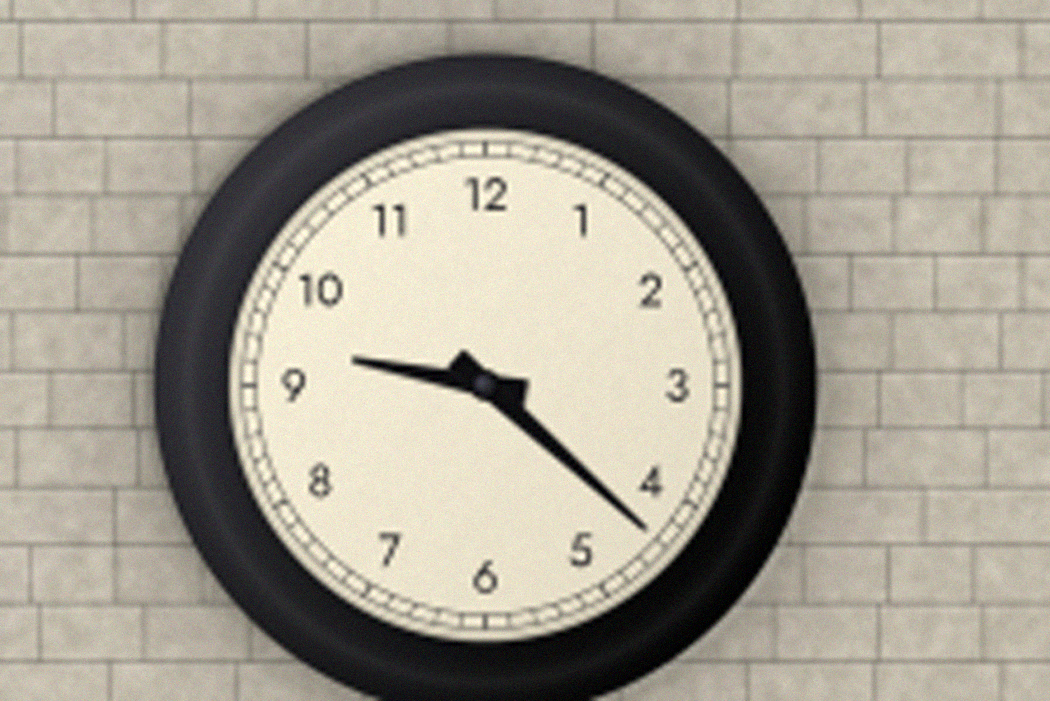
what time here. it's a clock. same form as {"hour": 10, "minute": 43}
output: {"hour": 9, "minute": 22}
